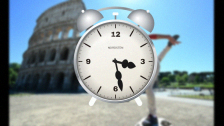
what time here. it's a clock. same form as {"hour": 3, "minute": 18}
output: {"hour": 3, "minute": 28}
